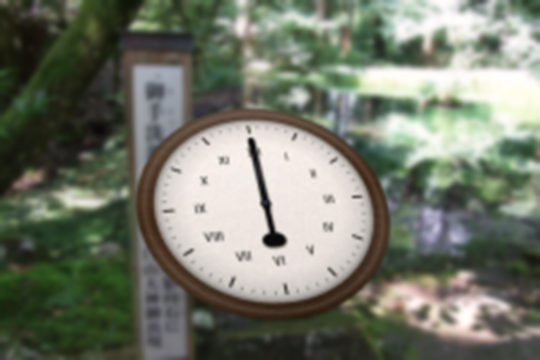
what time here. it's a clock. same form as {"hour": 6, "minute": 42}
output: {"hour": 6, "minute": 0}
